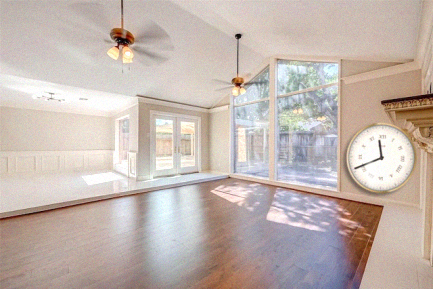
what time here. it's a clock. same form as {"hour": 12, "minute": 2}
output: {"hour": 11, "minute": 41}
